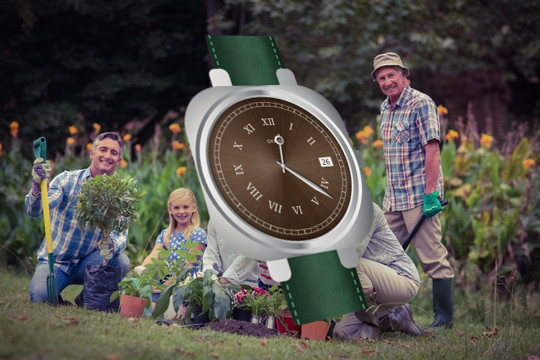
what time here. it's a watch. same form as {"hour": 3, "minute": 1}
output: {"hour": 12, "minute": 22}
